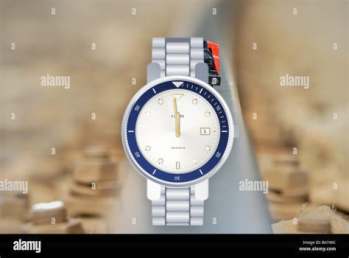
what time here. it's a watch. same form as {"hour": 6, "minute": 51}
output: {"hour": 11, "minute": 59}
